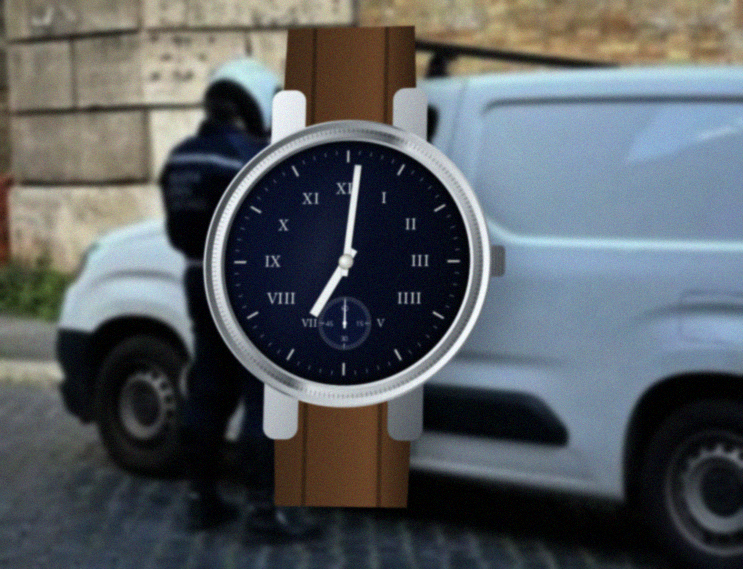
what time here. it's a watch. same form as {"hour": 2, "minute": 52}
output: {"hour": 7, "minute": 1}
